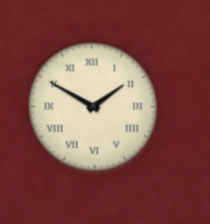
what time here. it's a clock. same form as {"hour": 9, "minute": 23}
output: {"hour": 1, "minute": 50}
